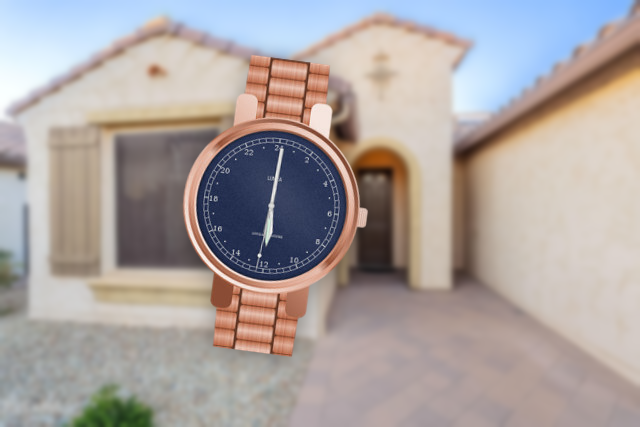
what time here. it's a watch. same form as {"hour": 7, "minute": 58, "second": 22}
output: {"hour": 12, "minute": 0, "second": 31}
